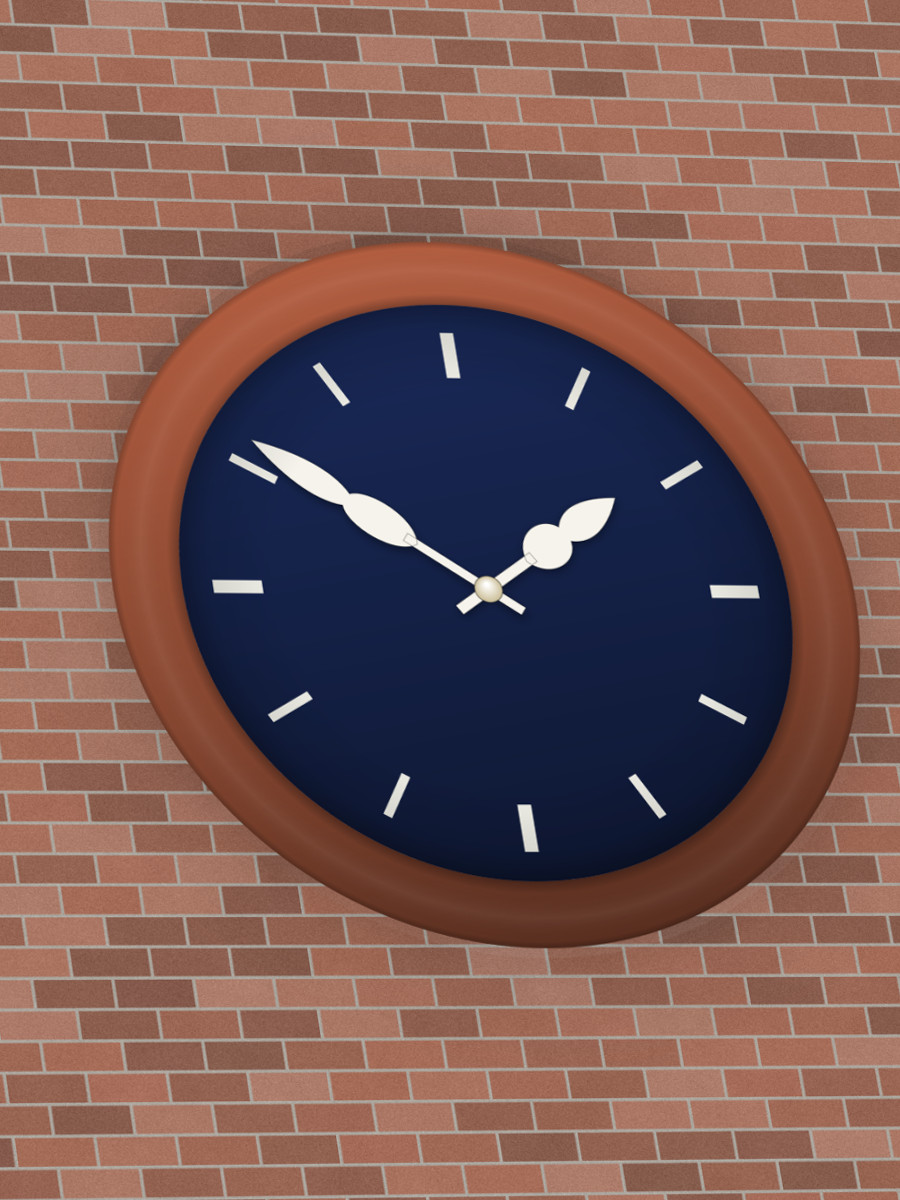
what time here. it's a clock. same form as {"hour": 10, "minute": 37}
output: {"hour": 1, "minute": 51}
